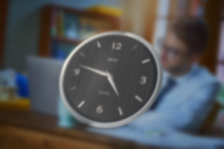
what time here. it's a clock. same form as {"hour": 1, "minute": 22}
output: {"hour": 4, "minute": 47}
